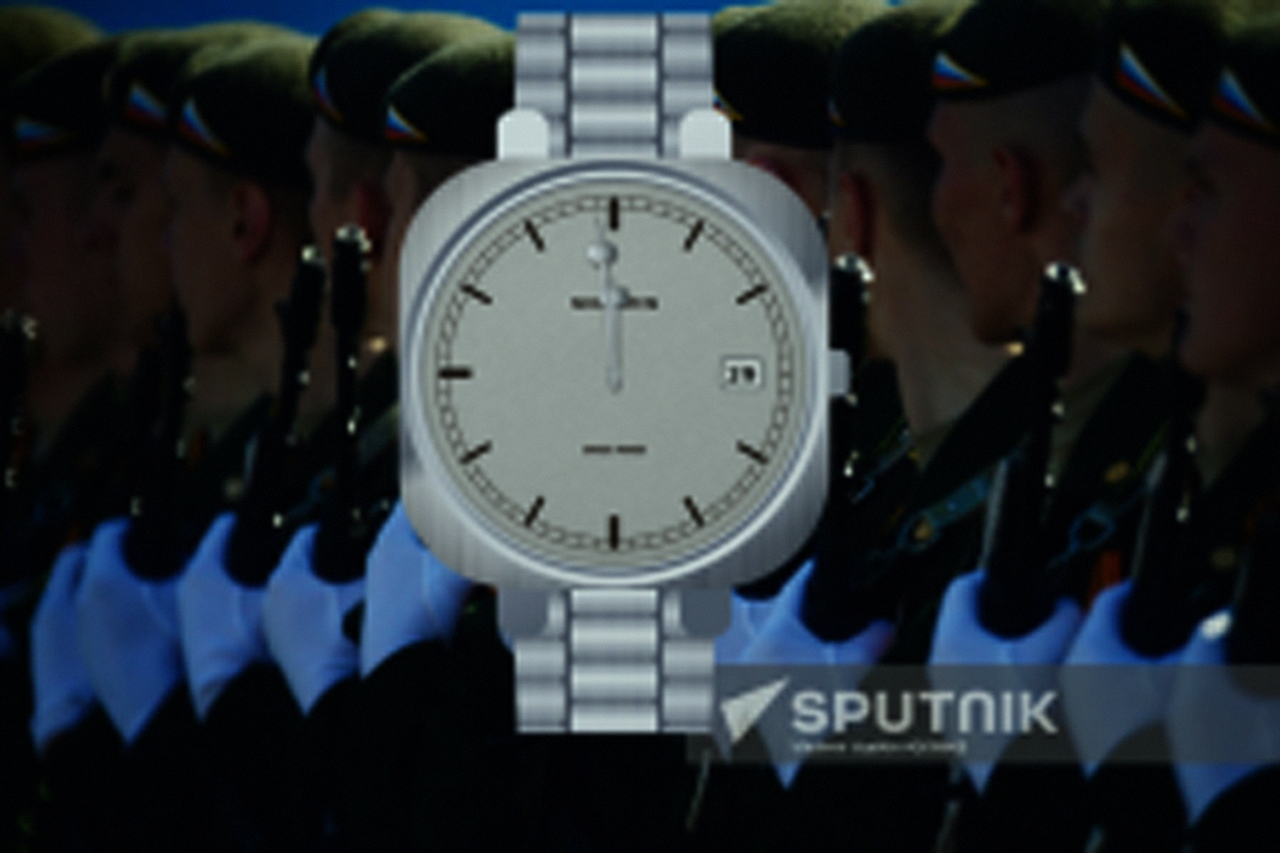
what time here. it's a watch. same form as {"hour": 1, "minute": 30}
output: {"hour": 11, "minute": 59}
